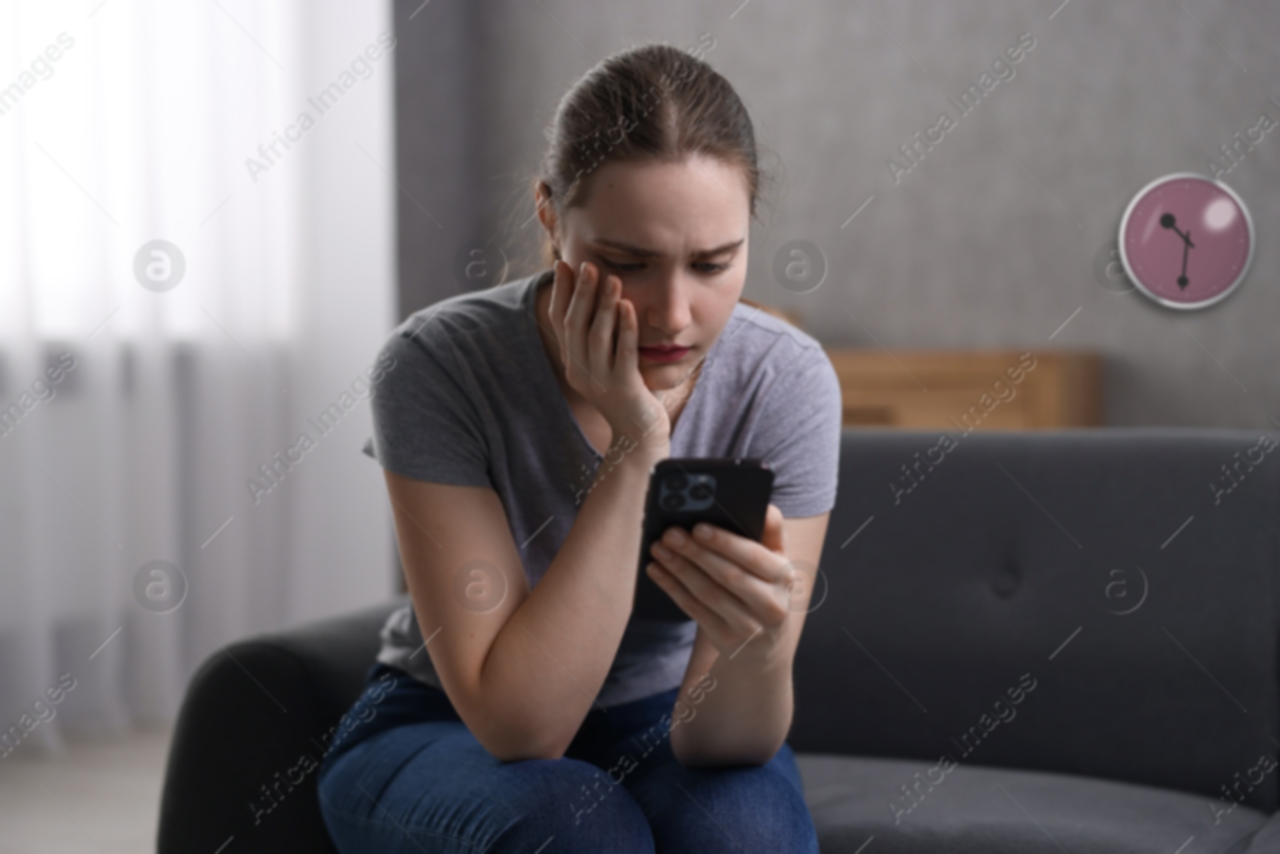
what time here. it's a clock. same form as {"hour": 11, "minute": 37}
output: {"hour": 10, "minute": 31}
